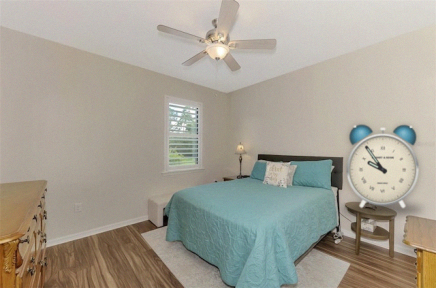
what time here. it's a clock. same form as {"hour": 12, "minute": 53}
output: {"hour": 9, "minute": 54}
